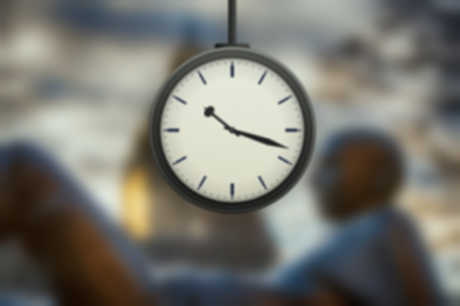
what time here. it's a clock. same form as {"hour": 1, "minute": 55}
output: {"hour": 10, "minute": 18}
